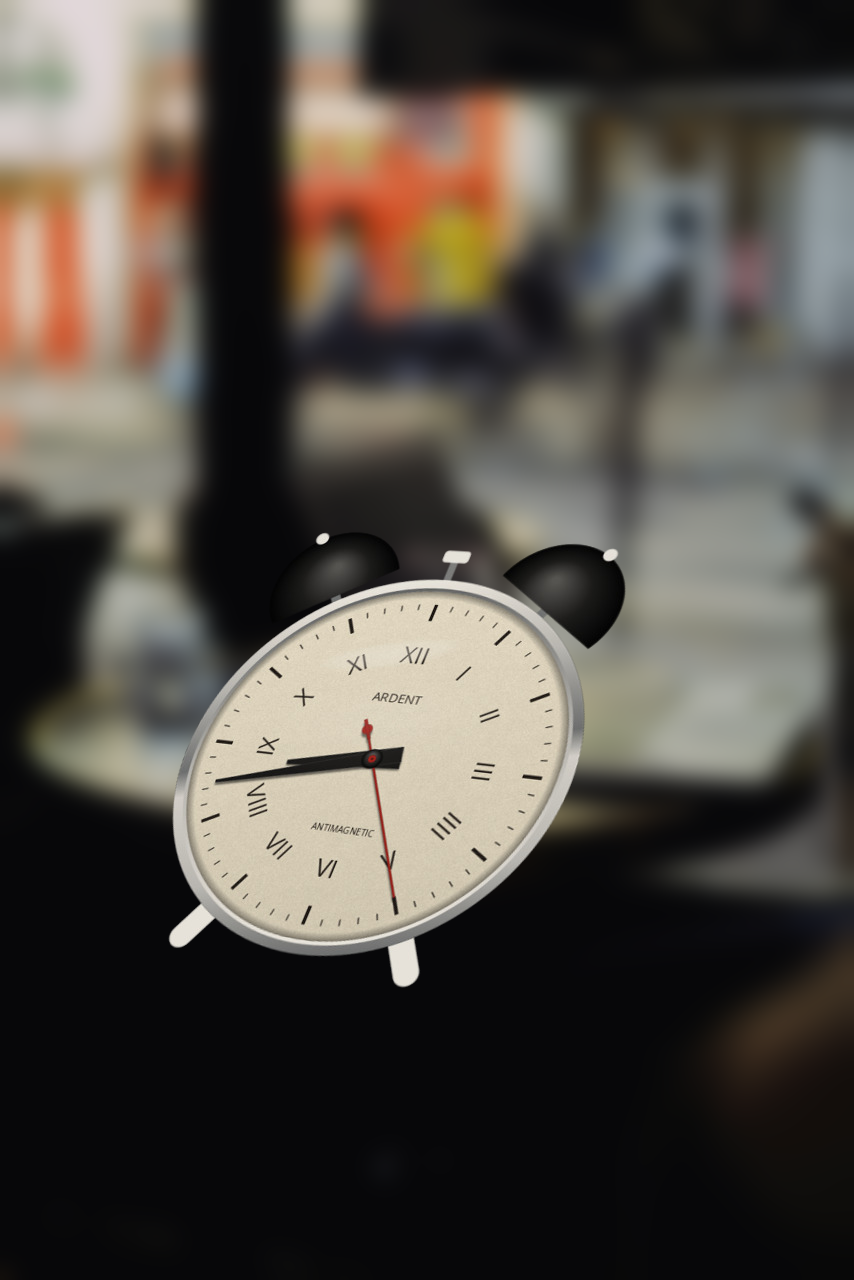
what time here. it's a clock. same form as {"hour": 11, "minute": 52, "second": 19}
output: {"hour": 8, "minute": 42, "second": 25}
